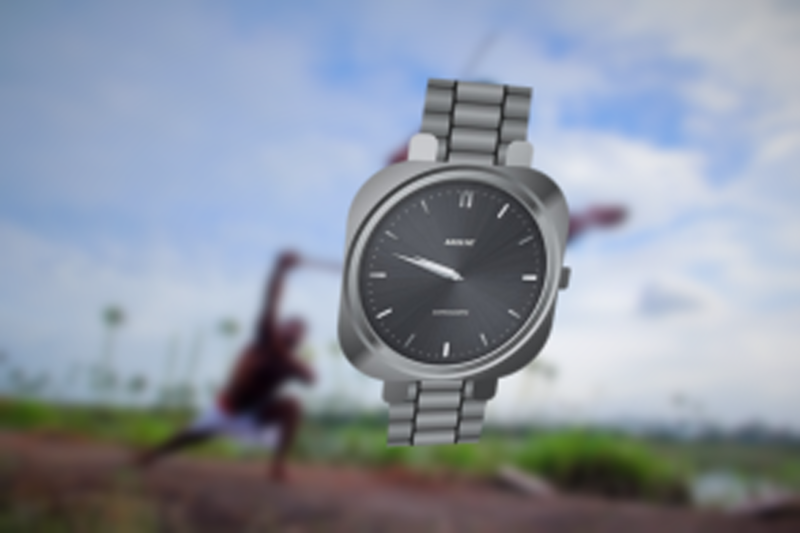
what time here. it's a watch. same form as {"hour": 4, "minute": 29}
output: {"hour": 9, "minute": 48}
